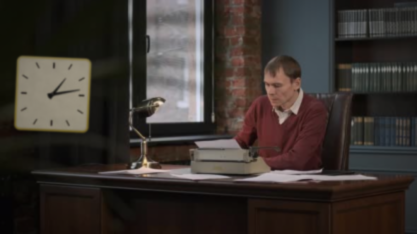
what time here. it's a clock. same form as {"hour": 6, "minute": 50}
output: {"hour": 1, "minute": 13}
